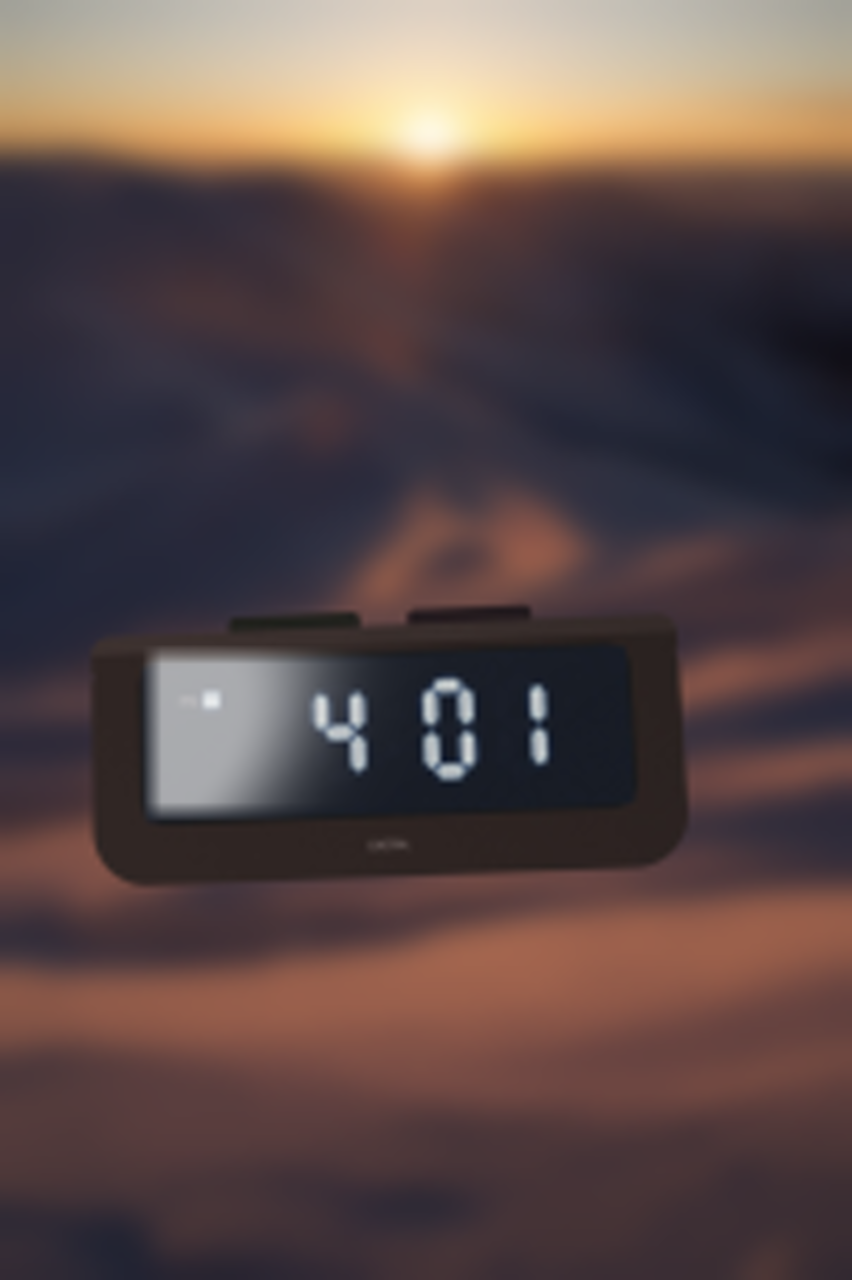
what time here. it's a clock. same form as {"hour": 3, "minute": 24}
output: {"hour": 4, "minute": 1}
